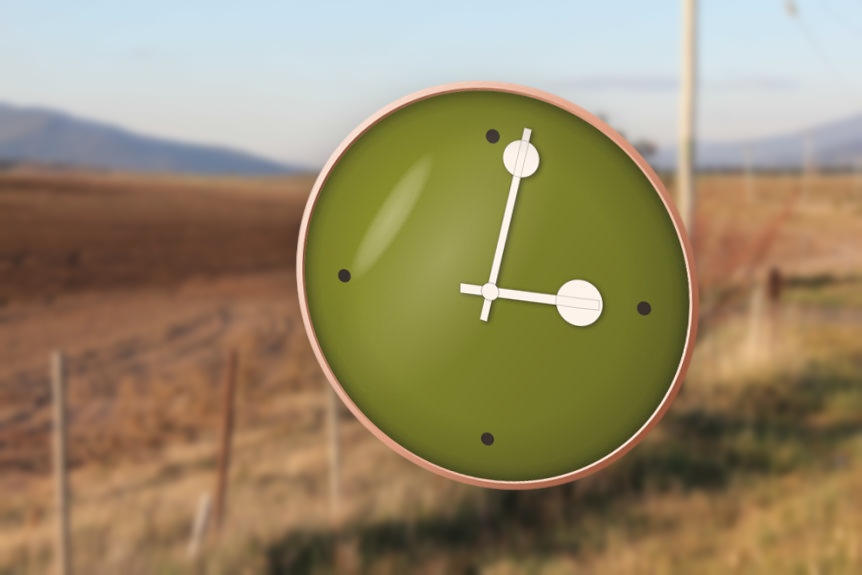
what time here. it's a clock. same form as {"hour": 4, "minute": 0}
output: {"hour": 3, "minute": 2}
